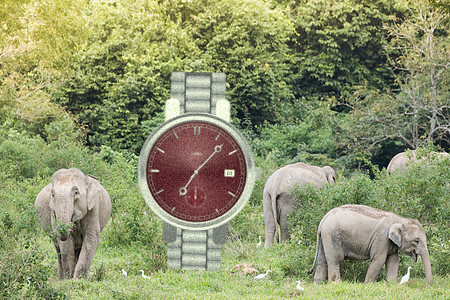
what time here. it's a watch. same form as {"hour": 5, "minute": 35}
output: {"hour": 7, "minute": 7}
